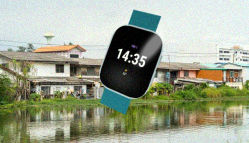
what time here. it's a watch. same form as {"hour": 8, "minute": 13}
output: {"hour": 14, "minute": 35}
